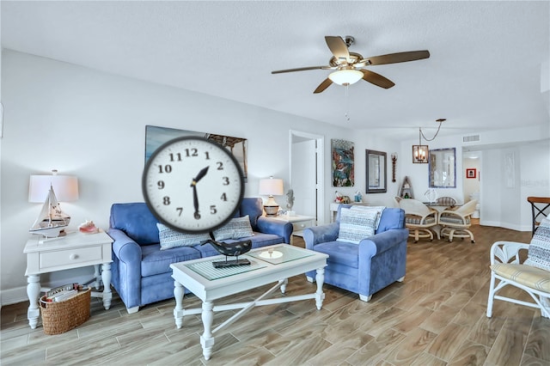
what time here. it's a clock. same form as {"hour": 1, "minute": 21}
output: {"hour": 1, "minute": 30}
